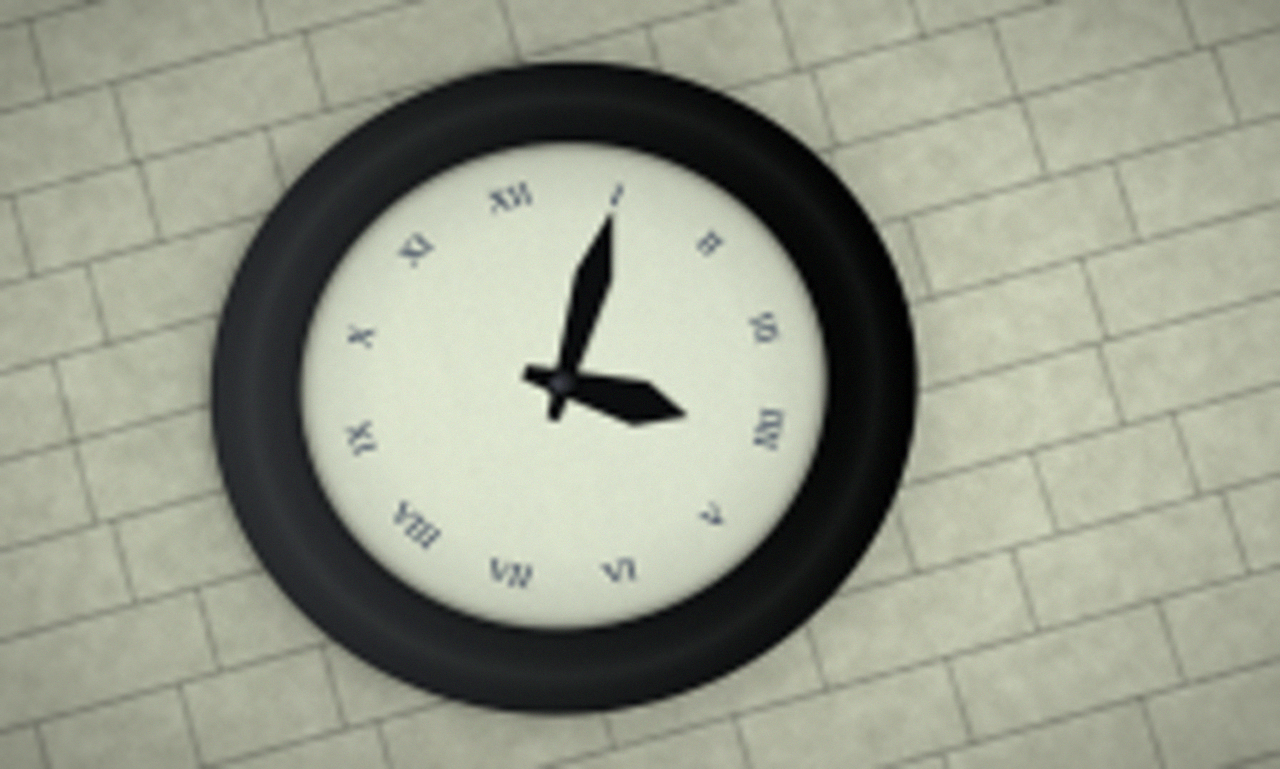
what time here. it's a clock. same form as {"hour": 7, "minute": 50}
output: {"hour": 4, "minute": 5}
